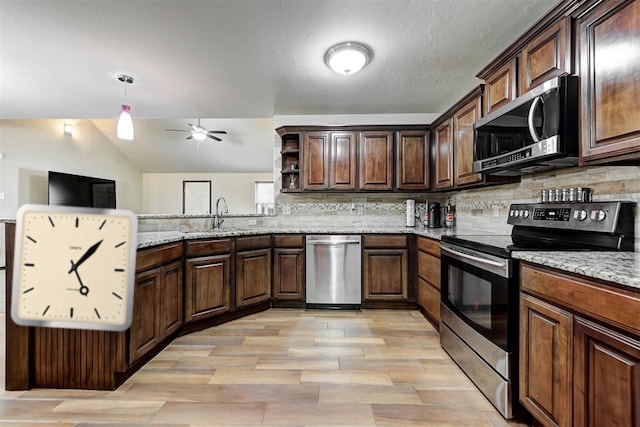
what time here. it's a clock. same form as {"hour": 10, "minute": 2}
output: {"hour": 5, "minute": 7}
